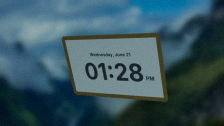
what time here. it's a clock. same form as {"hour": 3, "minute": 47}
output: {"hour": 1, "minute": 28}
